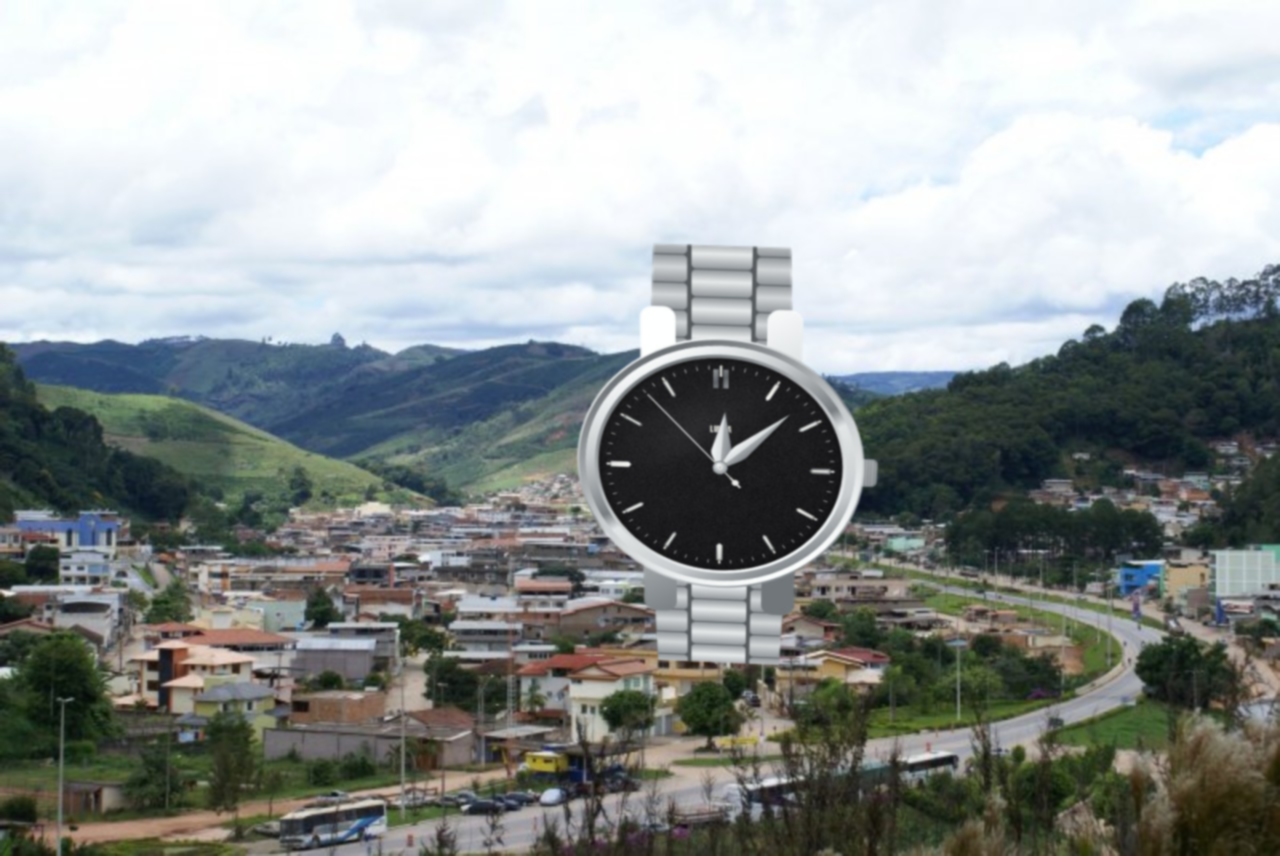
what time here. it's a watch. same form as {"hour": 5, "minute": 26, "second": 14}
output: {"hour": 12, "minute": 7, "second": 53}
